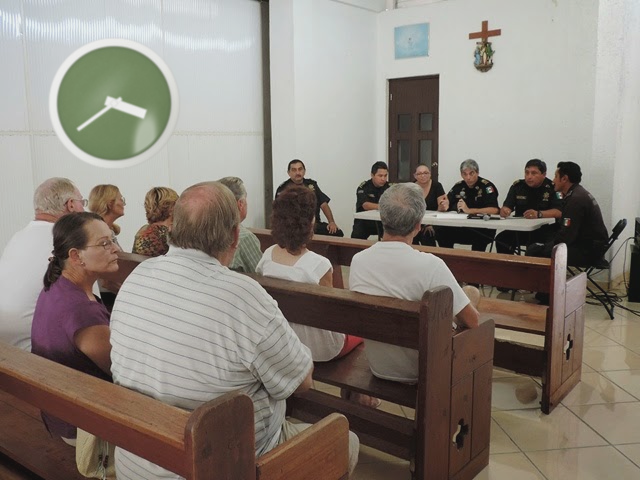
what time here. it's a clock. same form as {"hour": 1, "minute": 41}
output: {"hour": 3, "minute": 39}
